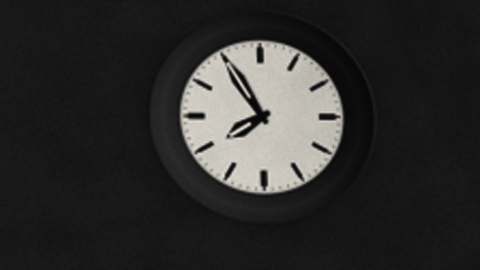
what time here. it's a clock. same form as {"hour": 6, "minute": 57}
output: {"hour": 7, "minute": 55}
